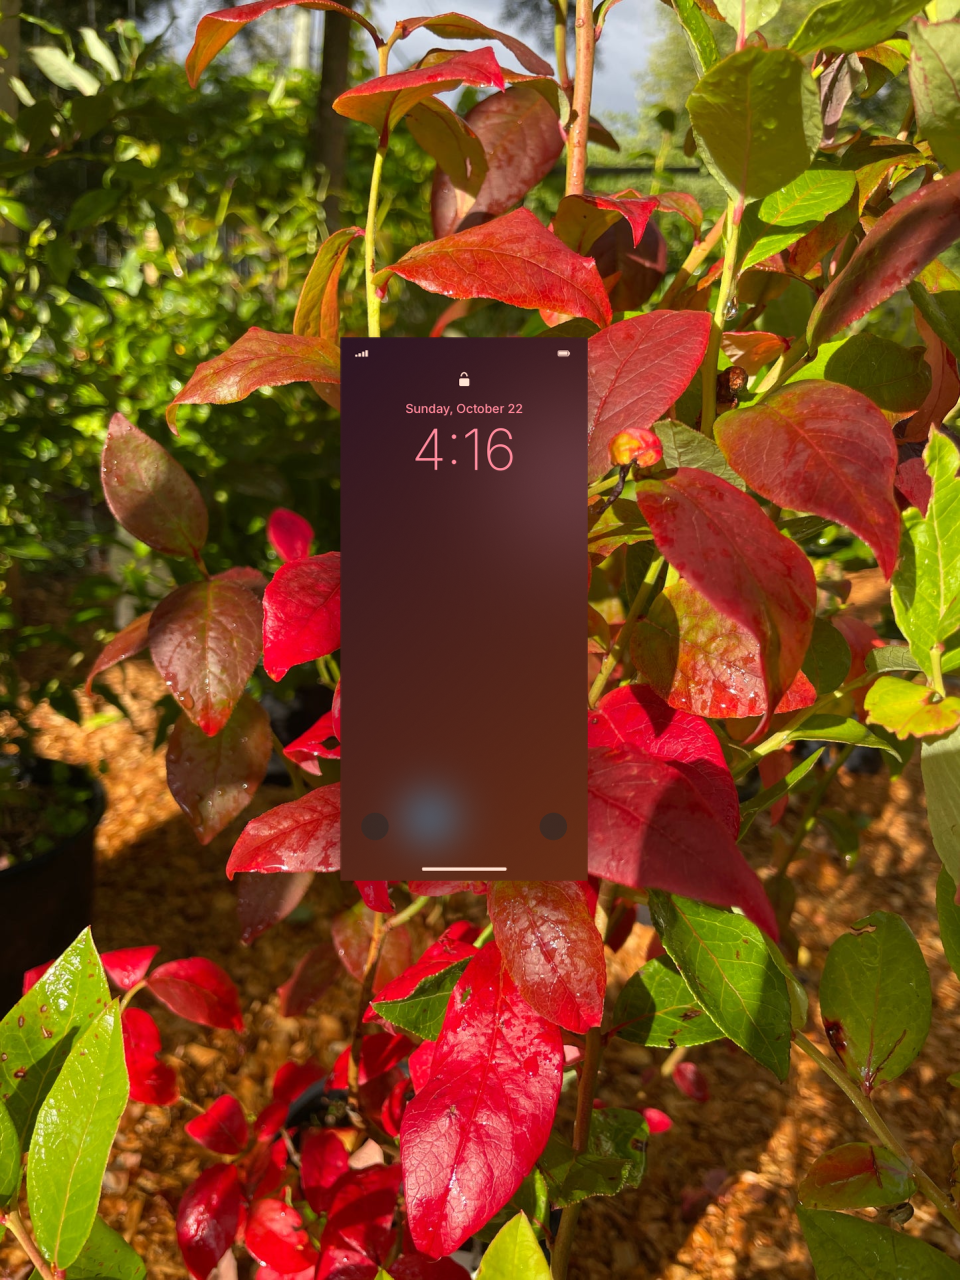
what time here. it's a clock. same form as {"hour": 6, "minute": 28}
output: {"hour": 4, "minute": 16}
